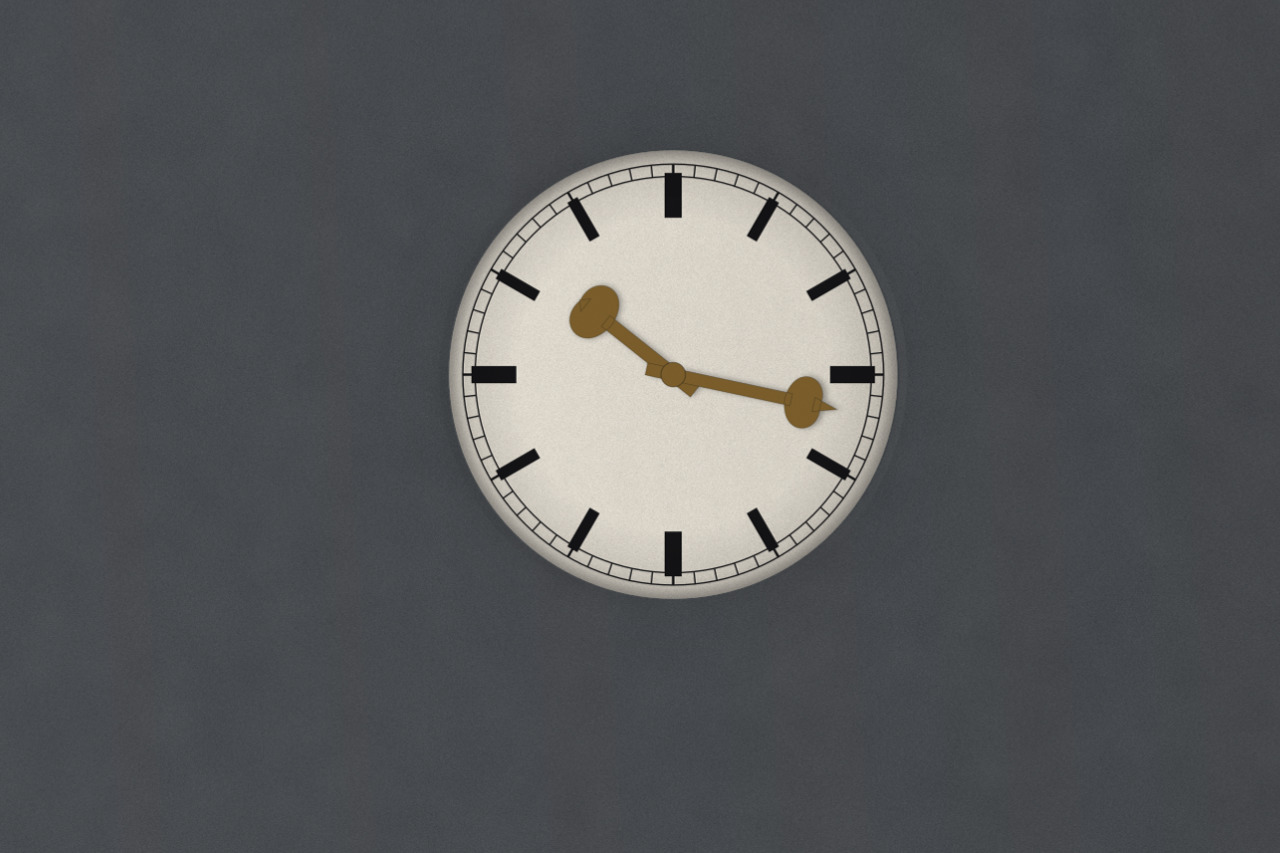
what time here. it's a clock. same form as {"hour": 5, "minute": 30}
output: {"hour": 10, "minute": 17}
